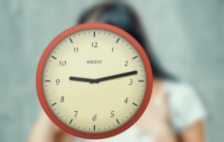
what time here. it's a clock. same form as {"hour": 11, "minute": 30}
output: {"hour": 9, "minute": 13}
